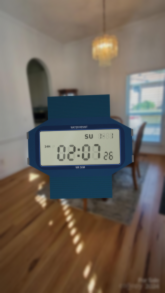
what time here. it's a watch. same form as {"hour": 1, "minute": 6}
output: {"hour": 2, "minute": 7}
